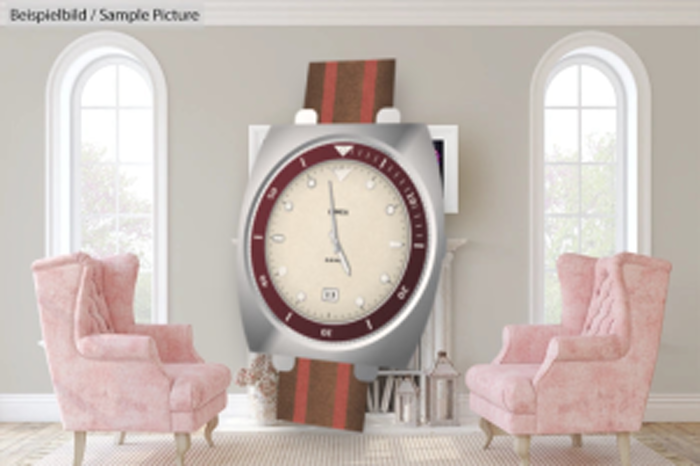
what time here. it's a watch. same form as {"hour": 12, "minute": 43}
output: {"hour": 4, "minute": 58}
